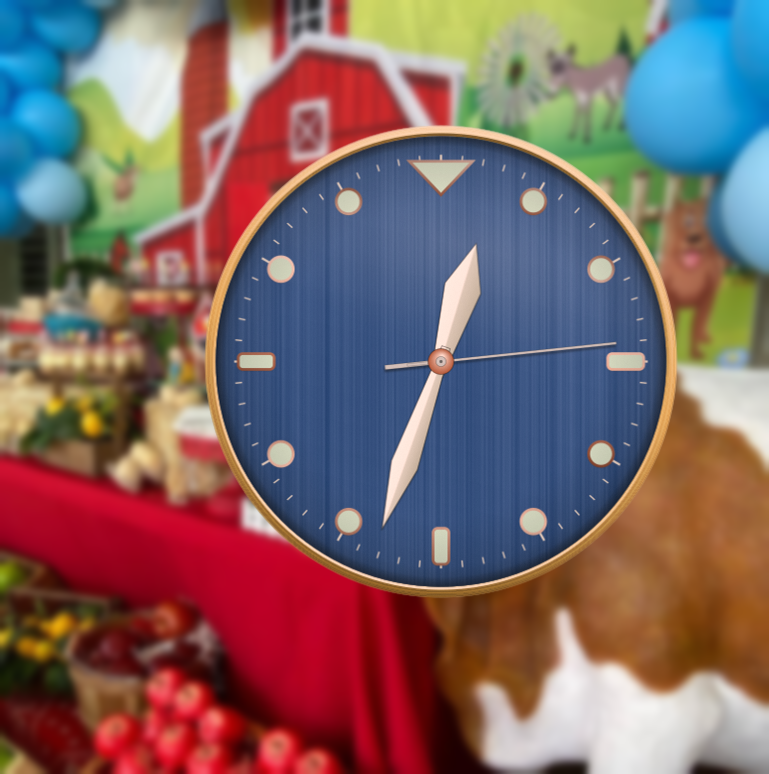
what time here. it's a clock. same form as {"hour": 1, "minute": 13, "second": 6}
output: {"hour": 12, "minute": 33, "second": 14}
